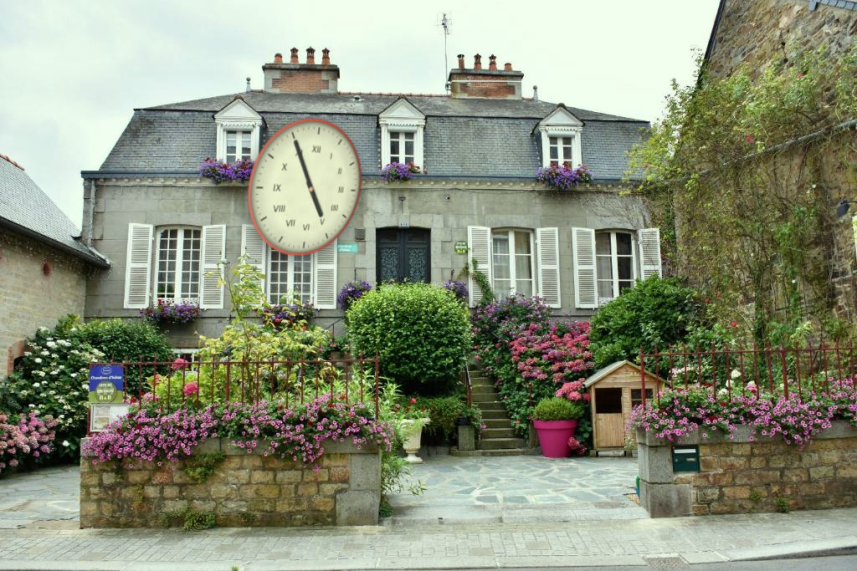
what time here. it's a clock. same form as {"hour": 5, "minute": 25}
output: {"hour": 4, "minute": 55}
